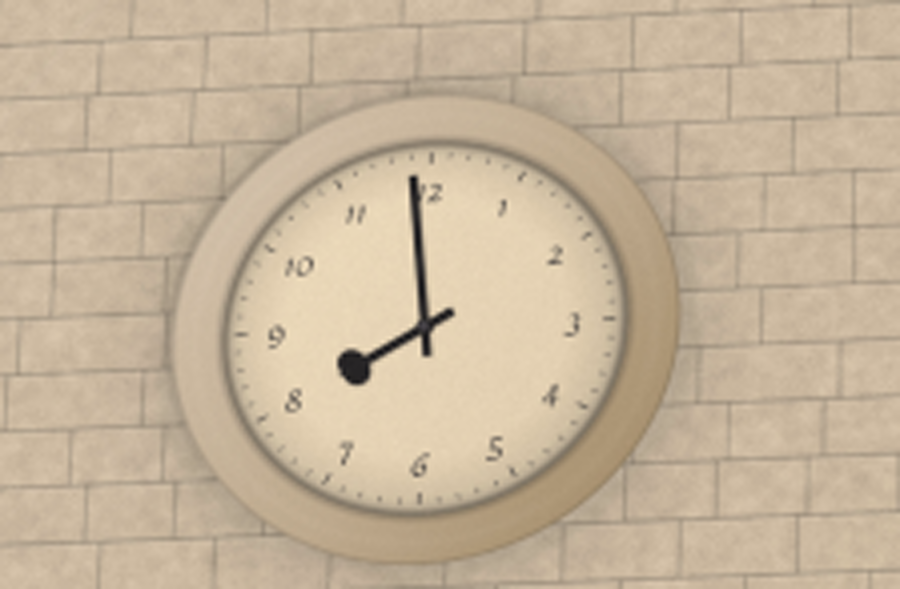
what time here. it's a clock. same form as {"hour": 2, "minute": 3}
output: {"hour": 7, "minute": 59}
